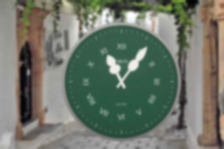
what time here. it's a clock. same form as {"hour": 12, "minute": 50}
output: {"hour": 11, "minute": 6}
